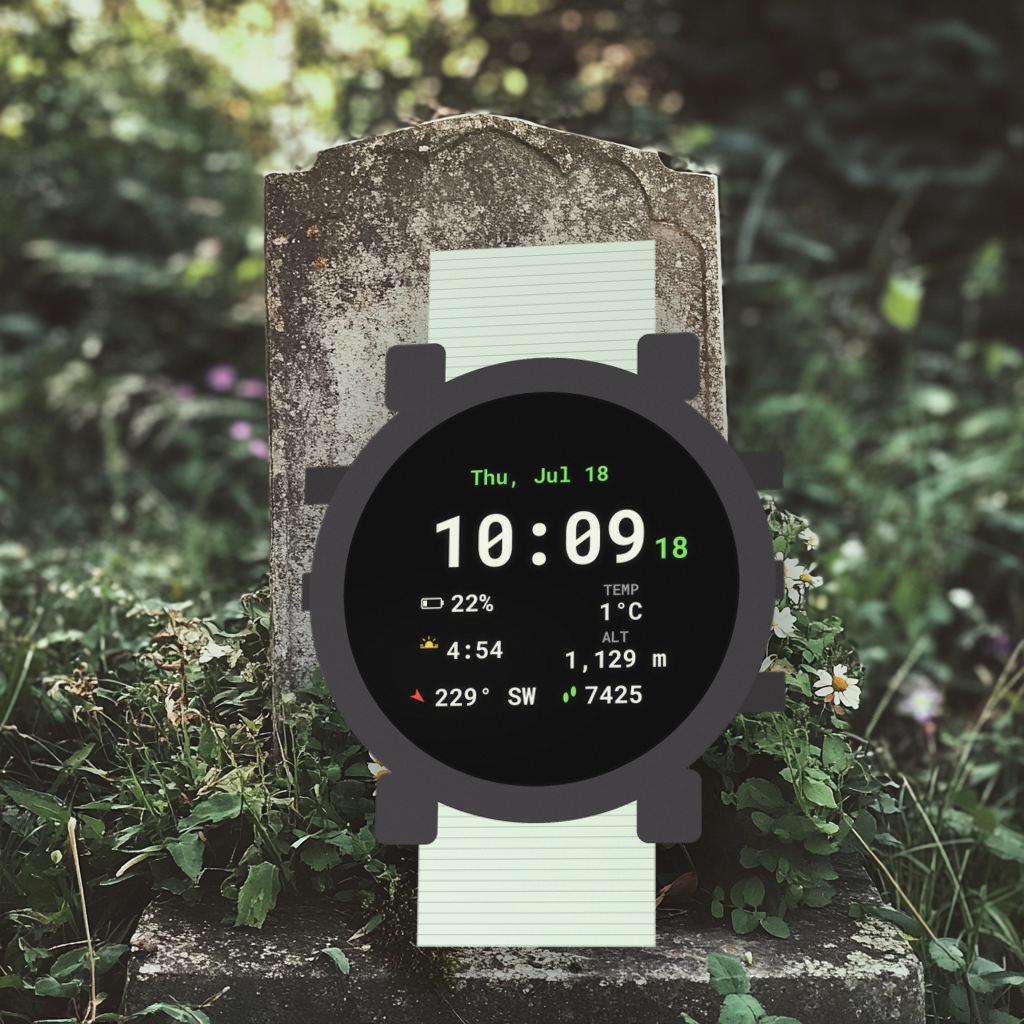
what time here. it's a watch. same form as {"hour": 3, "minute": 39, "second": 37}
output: {"hour": 10, "minute": 9, "second": 18}
